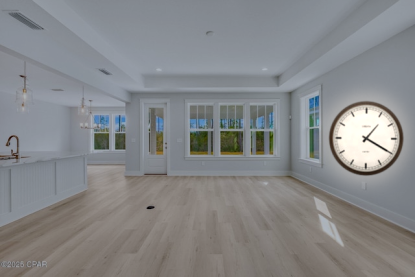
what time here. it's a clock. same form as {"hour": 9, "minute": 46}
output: {"hour": 1, "minute": 20}
